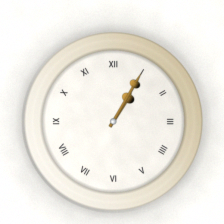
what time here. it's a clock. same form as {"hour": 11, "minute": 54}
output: {"hour": 1, "minute": 5}
